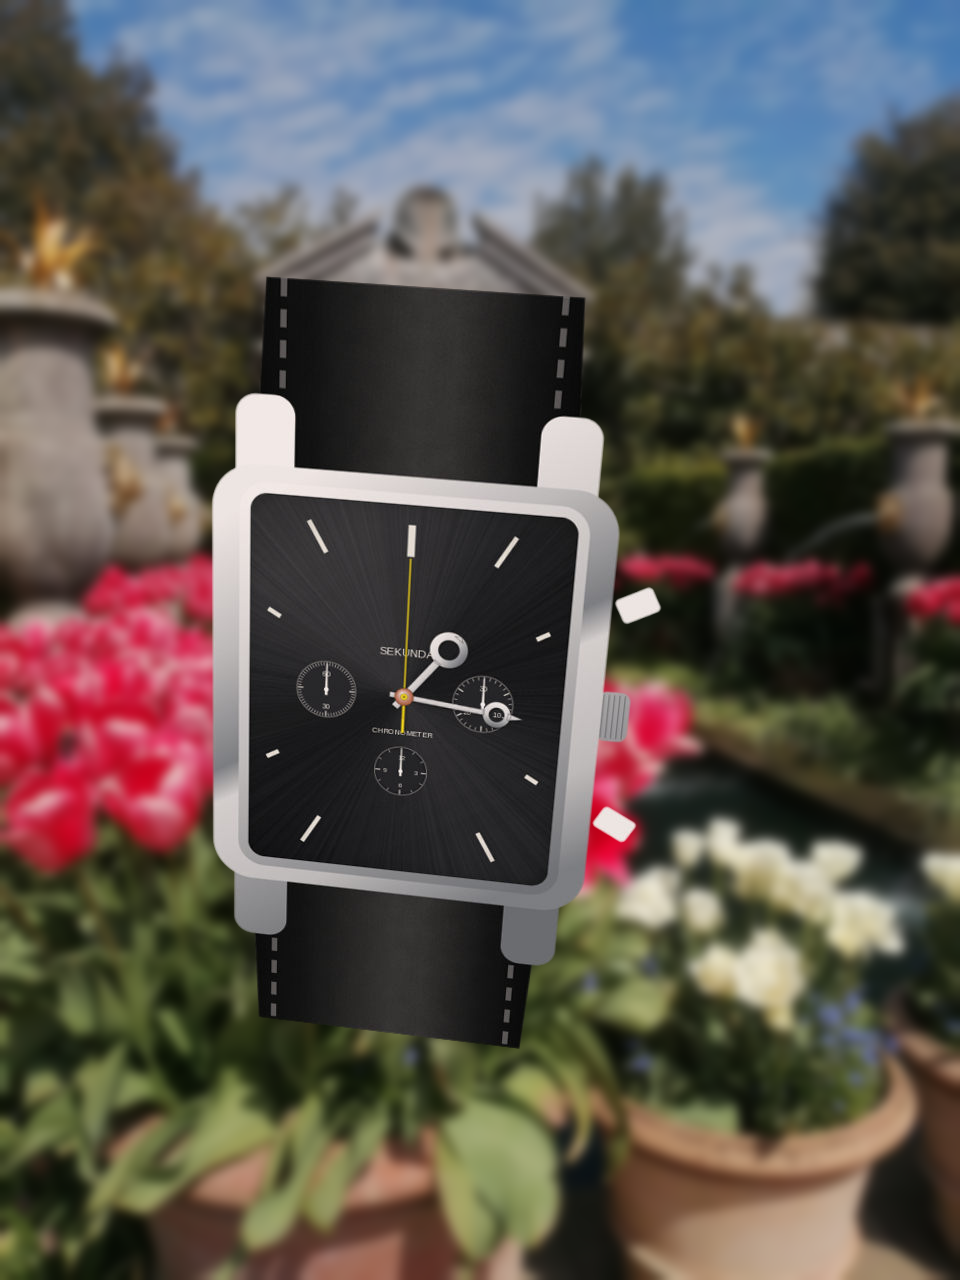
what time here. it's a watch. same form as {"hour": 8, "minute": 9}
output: {"hour": 1, "minute": 16}
